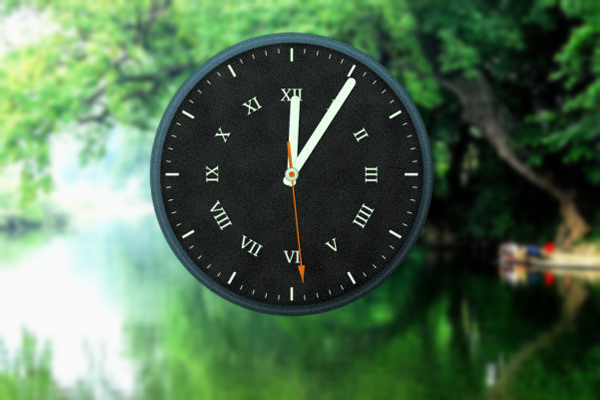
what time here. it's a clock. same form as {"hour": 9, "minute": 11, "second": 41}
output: {"hour": 12, "minute": 5, "second": 29}
